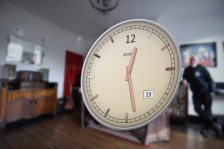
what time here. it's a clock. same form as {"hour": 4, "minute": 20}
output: {"hour": 12, "minute": 28}
